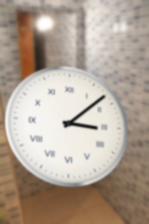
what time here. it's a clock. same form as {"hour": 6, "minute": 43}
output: {"hour": 3, "minute": 8}
